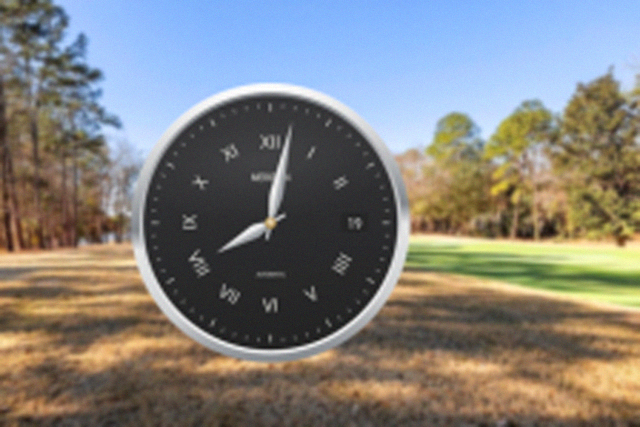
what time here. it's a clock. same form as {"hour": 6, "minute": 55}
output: {"hour": 8, "minute": 2}
